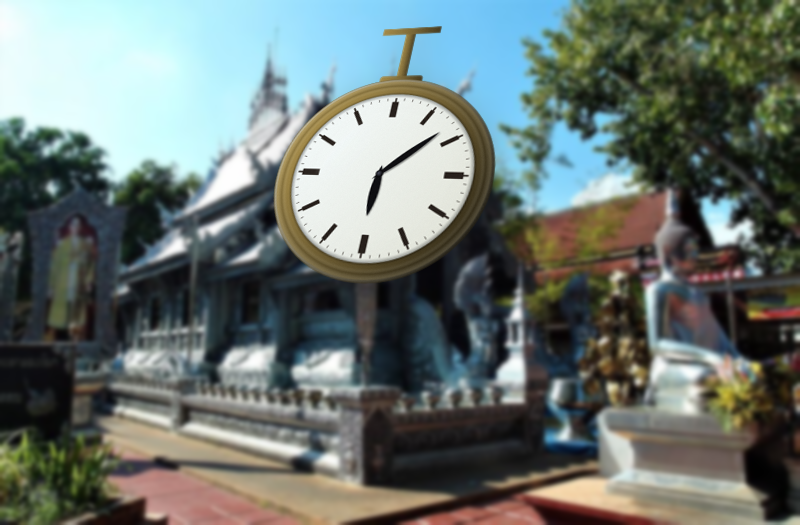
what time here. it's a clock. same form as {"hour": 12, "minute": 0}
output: {"hour": 6, "minute": 8}
